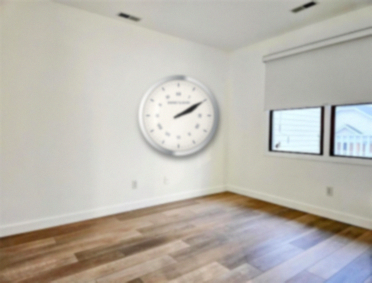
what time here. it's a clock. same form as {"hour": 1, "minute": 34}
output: {"hour": 2, "minute": 10}
